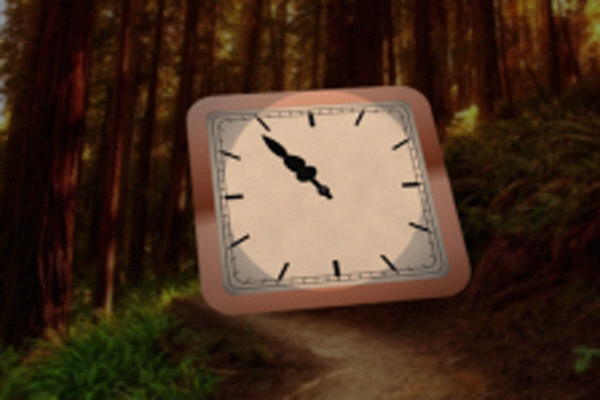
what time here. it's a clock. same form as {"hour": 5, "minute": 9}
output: {"hour": 10, "minute": 54}
